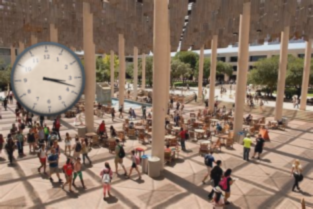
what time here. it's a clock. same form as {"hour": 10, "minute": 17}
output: {"hour": 3, "minute": 18}
